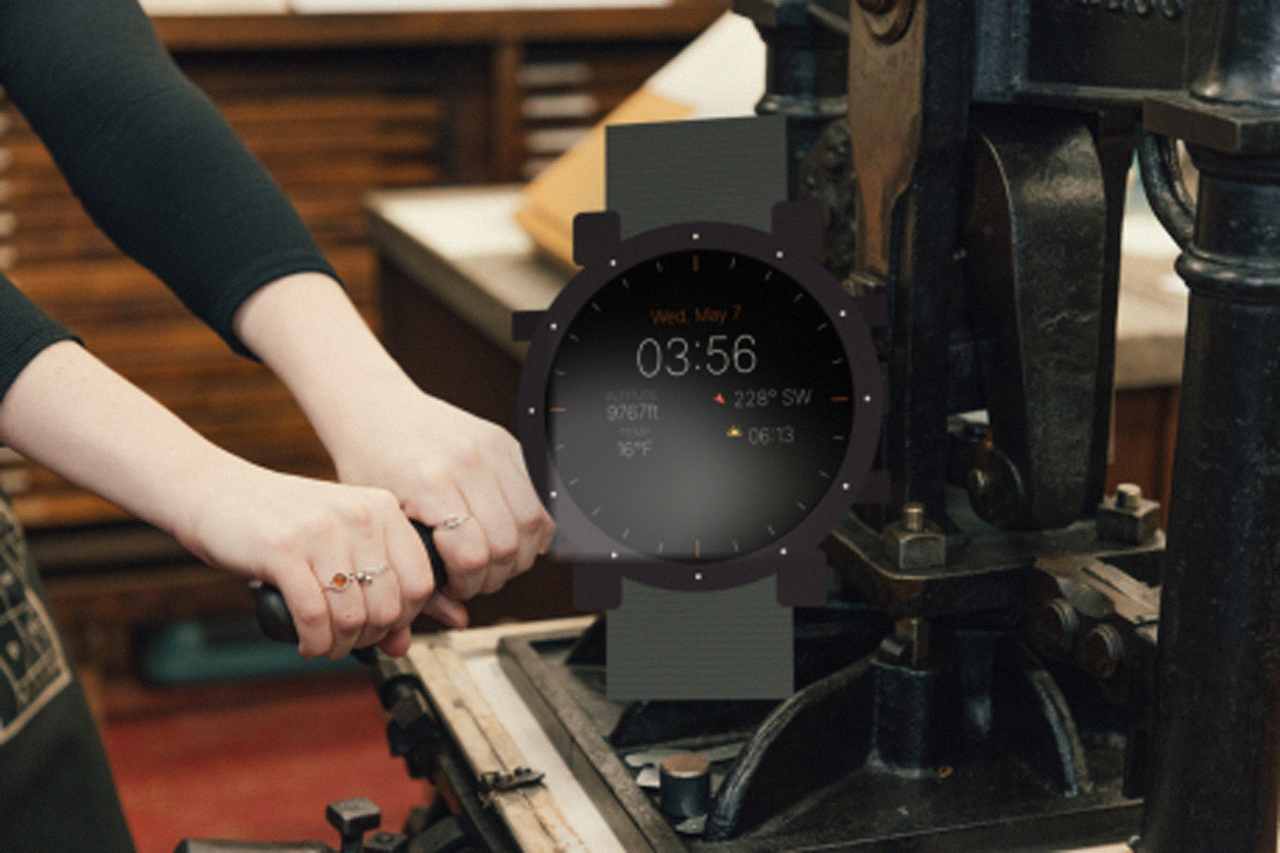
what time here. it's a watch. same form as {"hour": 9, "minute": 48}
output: {"hour": 3, "minute": 56}
